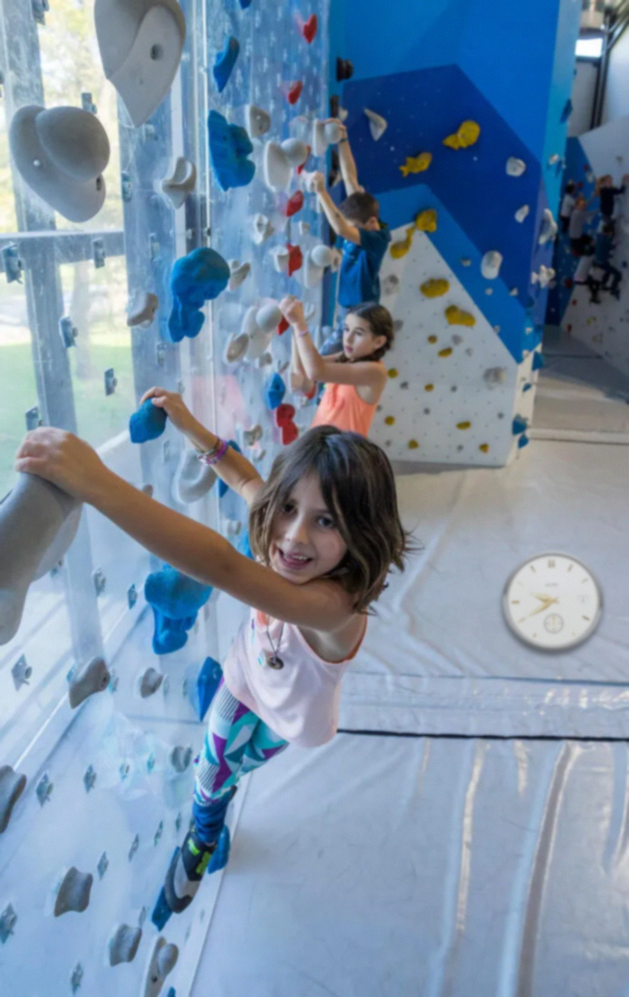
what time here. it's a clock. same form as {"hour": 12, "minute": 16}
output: {"hour": 9, "minute": 40}
